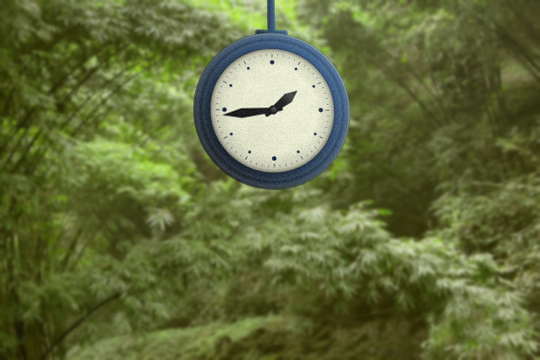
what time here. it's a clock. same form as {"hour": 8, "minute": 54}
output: {"hour": 1, "minute": 44}
